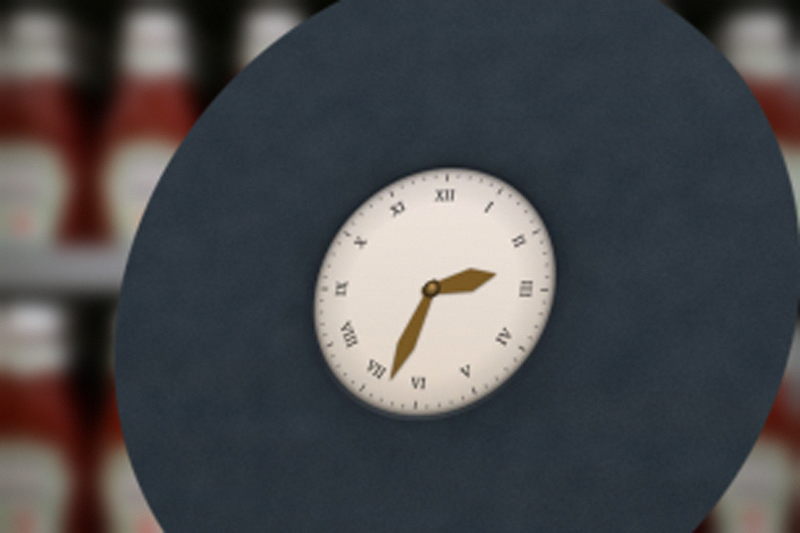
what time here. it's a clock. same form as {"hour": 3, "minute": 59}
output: {"hour": 2, "minute": 33}
